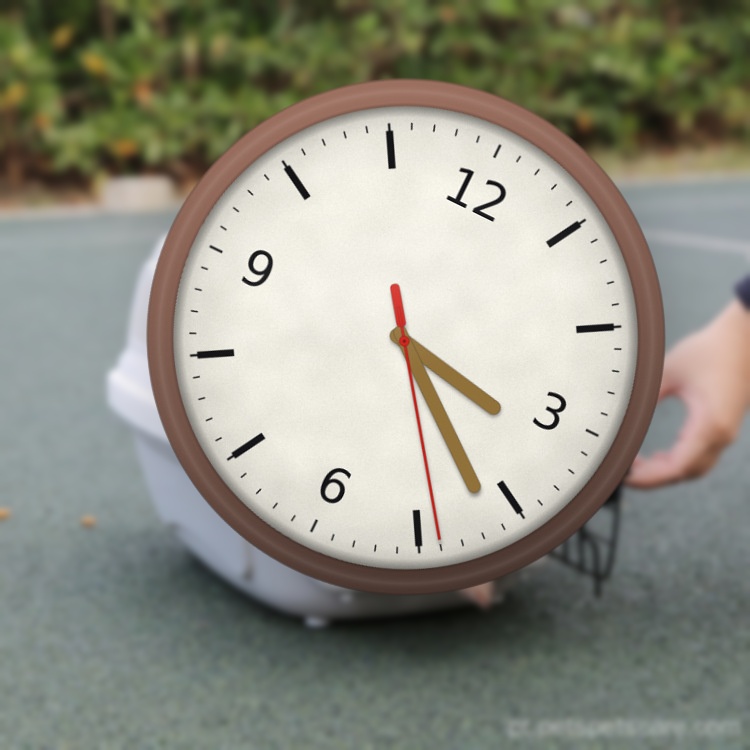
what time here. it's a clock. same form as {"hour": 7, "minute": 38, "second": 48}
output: {"hour": 3, "minute": 21, "second": 24}
